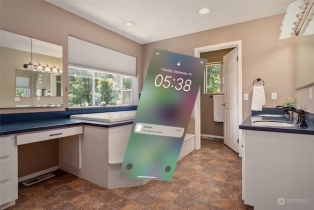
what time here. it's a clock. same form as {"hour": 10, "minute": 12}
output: {"hour": 5, "minute": 38}
